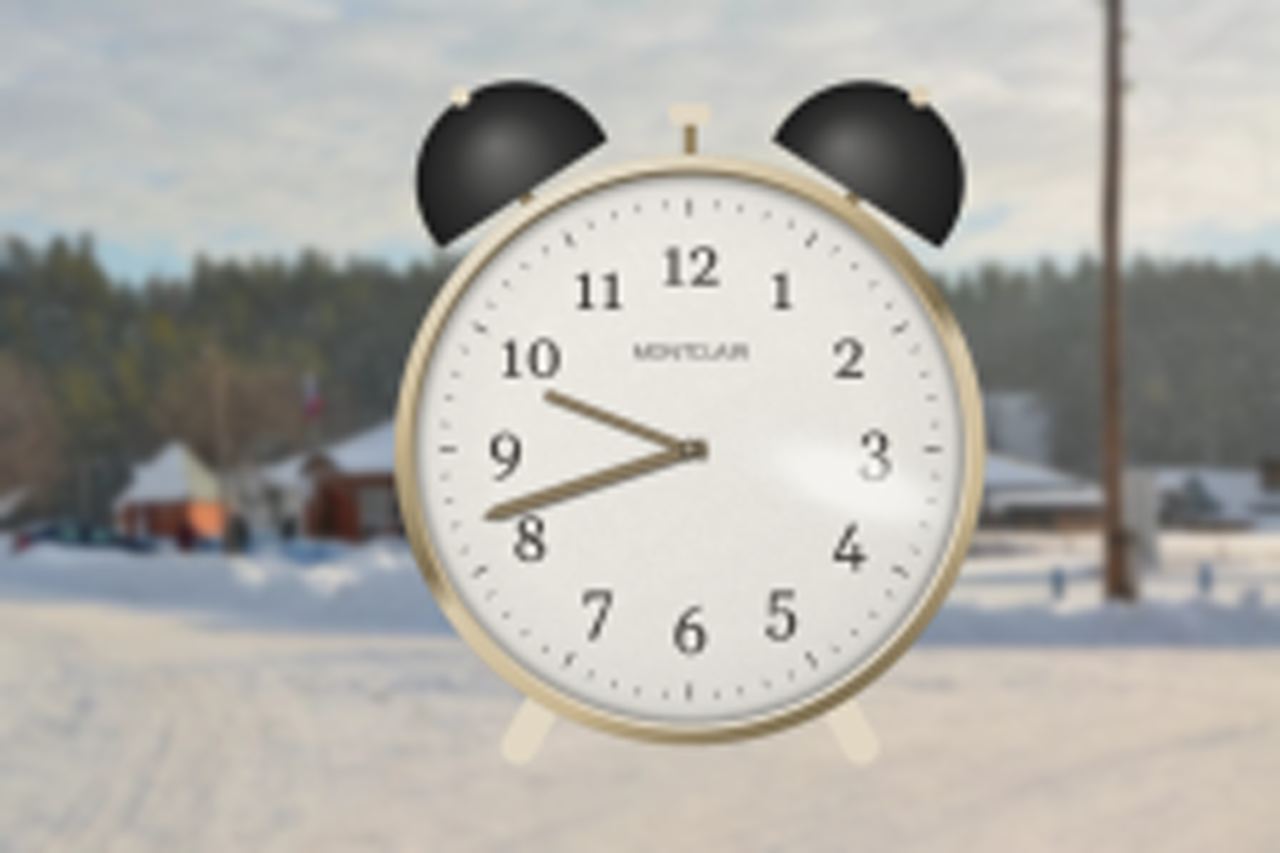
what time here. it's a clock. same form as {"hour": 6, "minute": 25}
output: {"hour": 9, "minute": 42}
